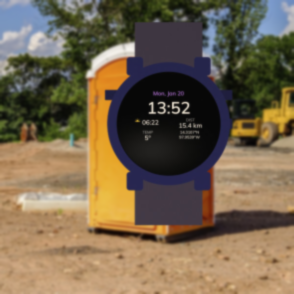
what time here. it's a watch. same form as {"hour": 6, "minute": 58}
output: {"hour": 13, "minute": 52}
